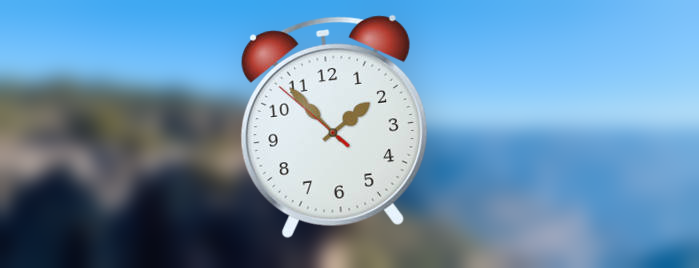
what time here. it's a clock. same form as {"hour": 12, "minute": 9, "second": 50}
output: {"hour": 1, "minute": 53, "second": 53}
